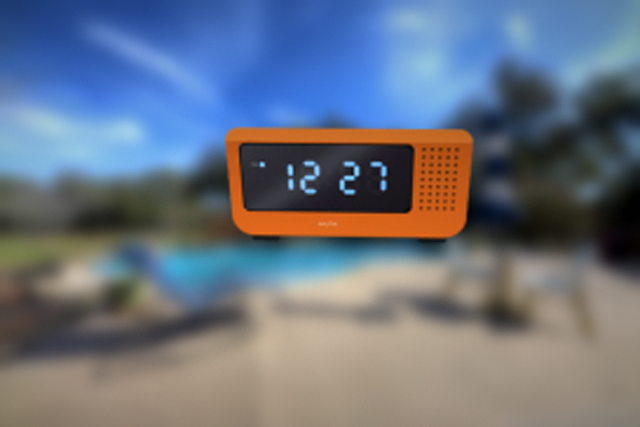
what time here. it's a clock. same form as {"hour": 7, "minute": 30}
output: {"hour": 12, "minute": 27}
